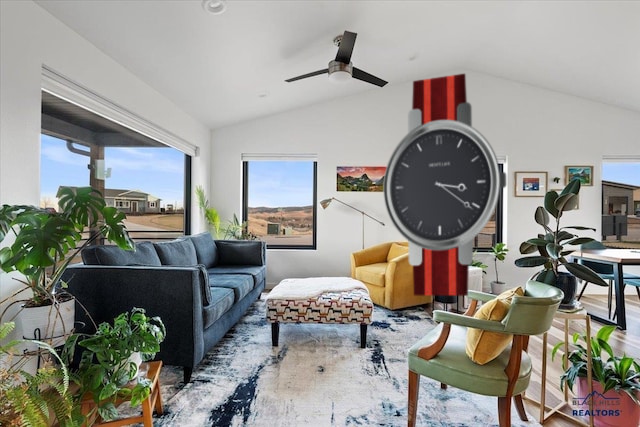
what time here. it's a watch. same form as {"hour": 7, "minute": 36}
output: {"hour": 3, "minute": 21}
